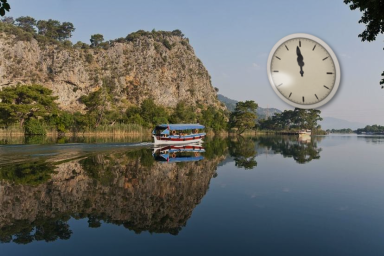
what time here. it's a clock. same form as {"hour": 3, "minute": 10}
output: {"hour": 11, "minute": 59}
